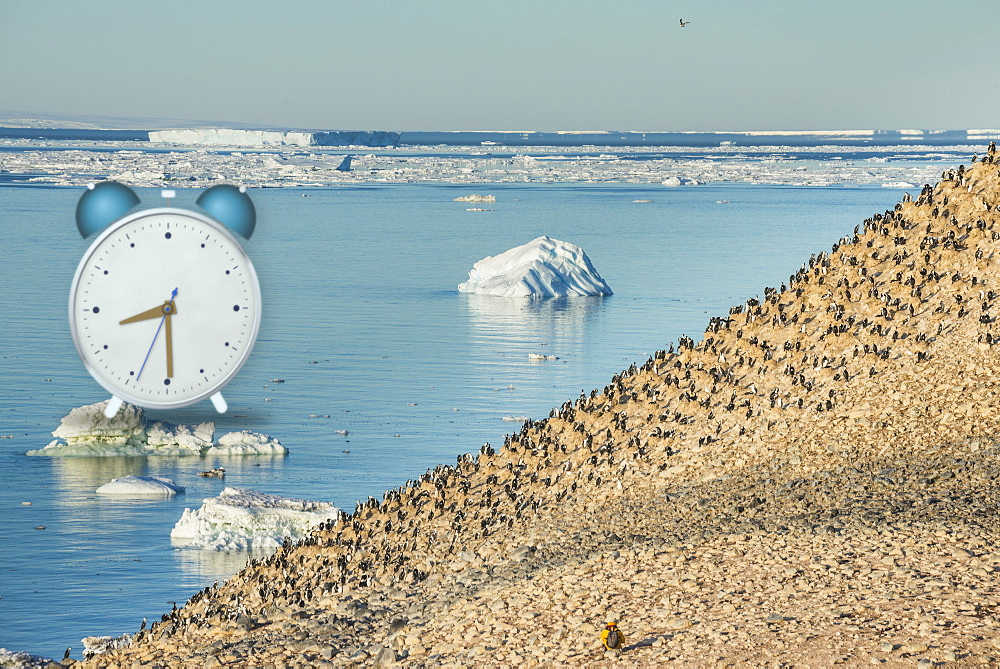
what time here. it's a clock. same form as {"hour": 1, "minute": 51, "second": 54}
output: {"hour": 8, "minute": 29, "second": 34}
